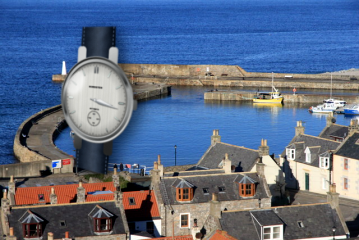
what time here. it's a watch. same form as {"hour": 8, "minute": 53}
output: {"hour": 3, "minute": 17}
